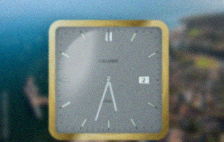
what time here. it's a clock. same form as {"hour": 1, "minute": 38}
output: {"hour": 5, "minute": 33}
